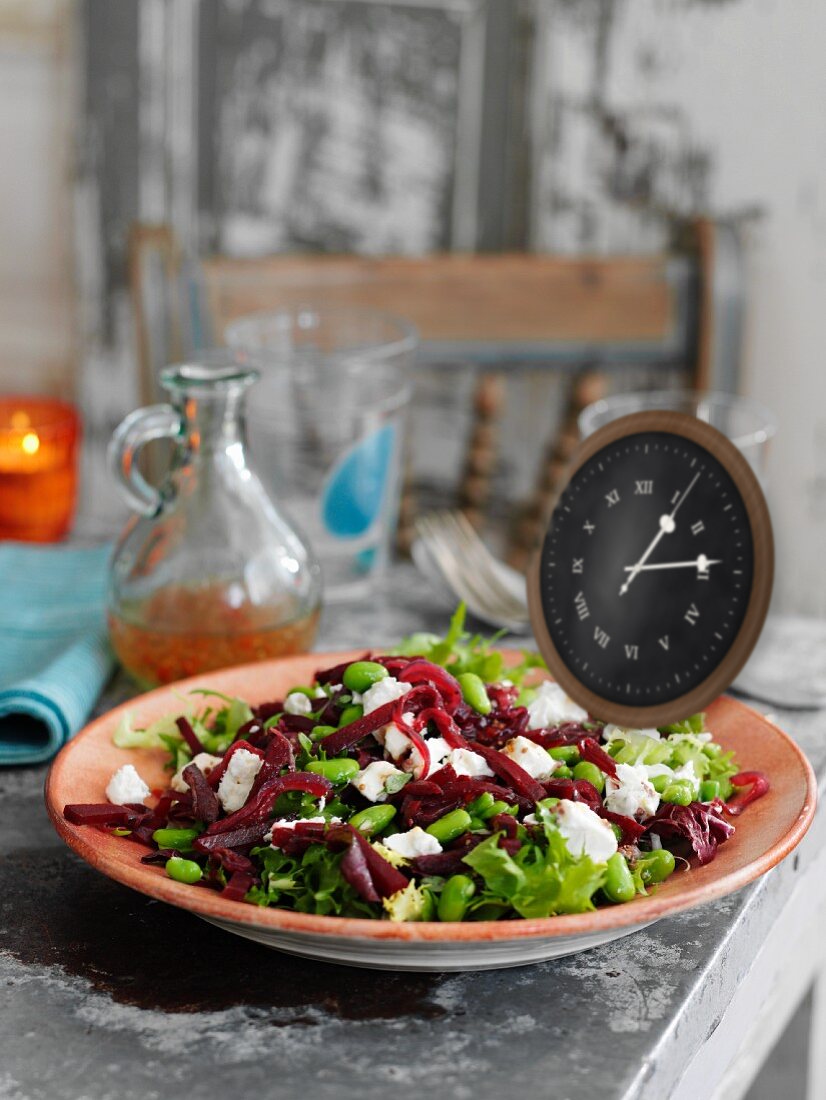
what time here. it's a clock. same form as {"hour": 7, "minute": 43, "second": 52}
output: {"hour": 1, "minute": 14, "second": 6}
